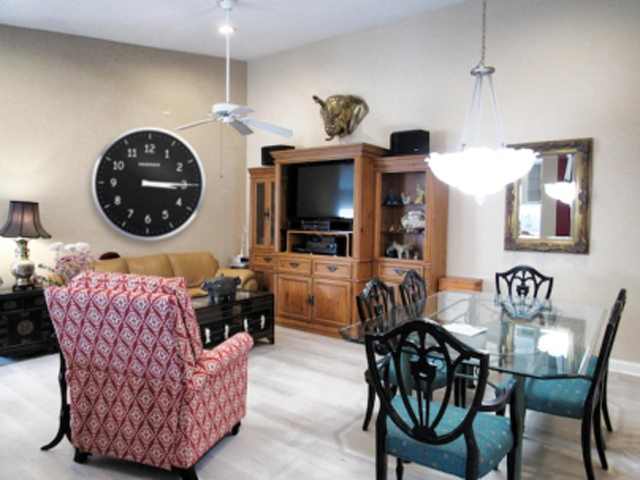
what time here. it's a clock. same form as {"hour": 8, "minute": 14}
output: {"hour": 3, "minute": 15}
